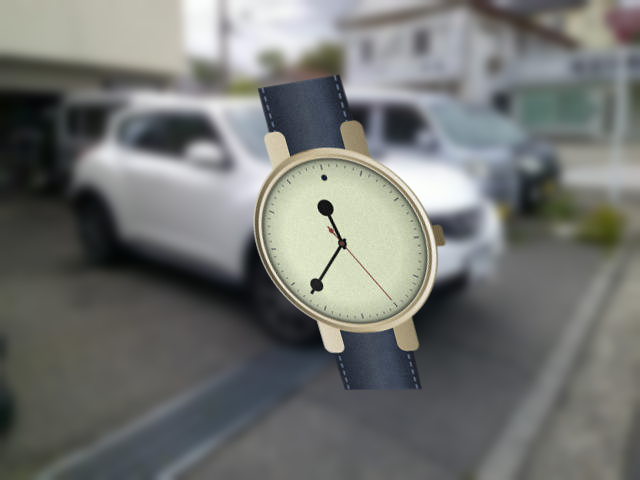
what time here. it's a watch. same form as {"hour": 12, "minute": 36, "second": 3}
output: {"hour": 11, "minute": 37, "second": 25}
